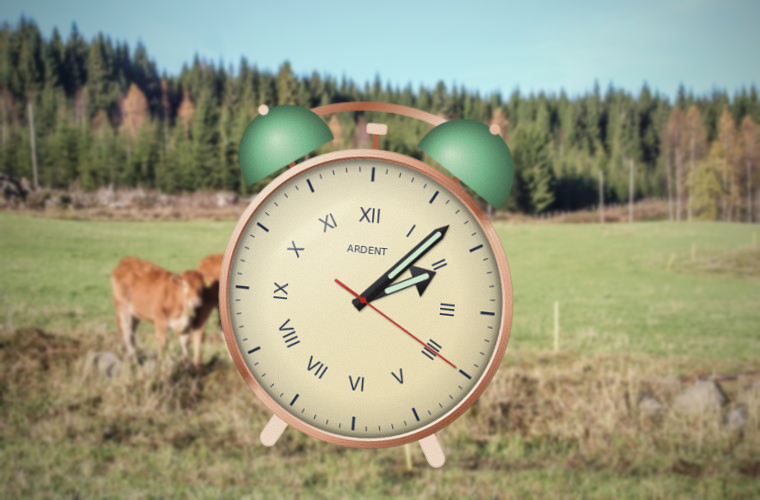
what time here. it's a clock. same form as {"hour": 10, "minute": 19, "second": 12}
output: {"hour": 2, "minute": 7, "second": 20}
